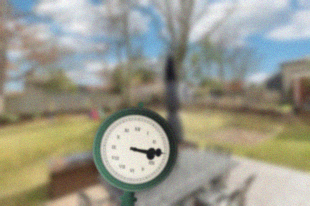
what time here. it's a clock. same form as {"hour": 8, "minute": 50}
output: {"hour": 3, "minute": 15}
